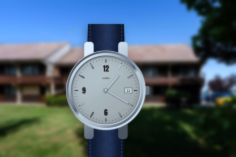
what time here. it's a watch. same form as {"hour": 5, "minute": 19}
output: {"hour": 1, "minute": 20}
